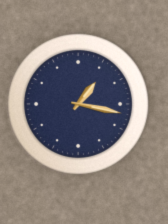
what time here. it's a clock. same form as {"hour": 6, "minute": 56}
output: {"hour": 1, "minute": 17}
